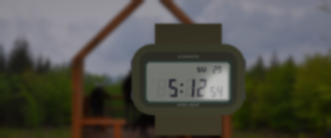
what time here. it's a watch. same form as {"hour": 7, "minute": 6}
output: {"hour": 5, "minute": 12}
